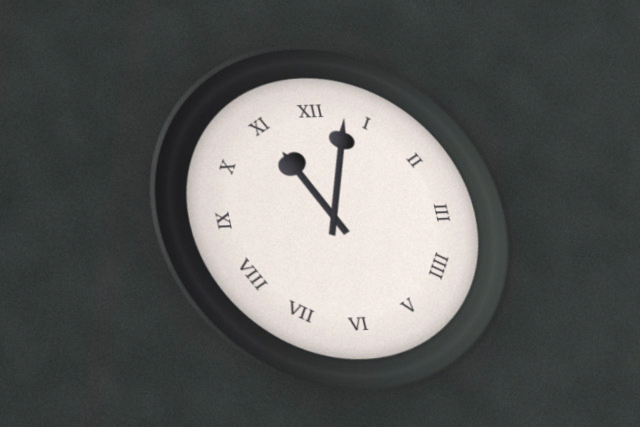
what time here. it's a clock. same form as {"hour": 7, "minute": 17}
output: {"hour": 11, "minute": 3}
